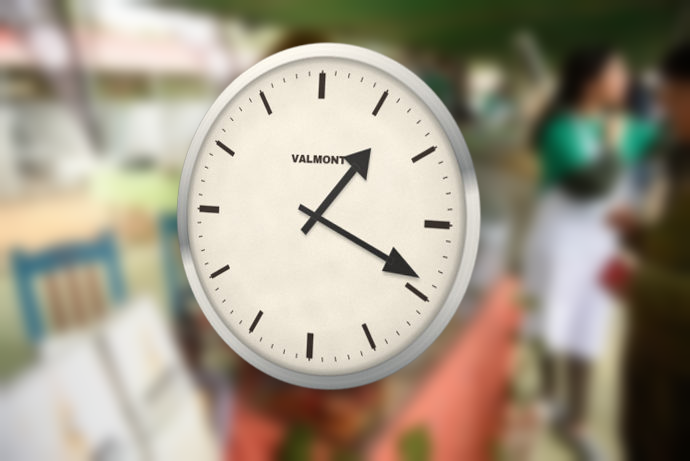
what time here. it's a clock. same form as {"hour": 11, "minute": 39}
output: {"hour": 1, "minute": 19}
